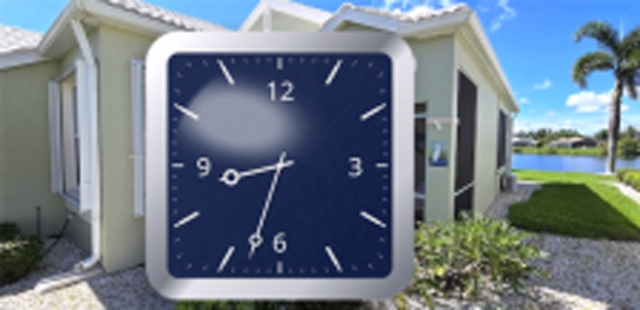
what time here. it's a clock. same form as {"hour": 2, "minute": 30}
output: {"hour": 8, "minute": 33}
